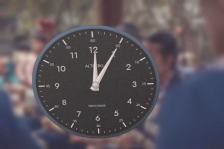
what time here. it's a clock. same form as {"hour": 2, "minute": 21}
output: {"hour": 12, "minute": 5}
